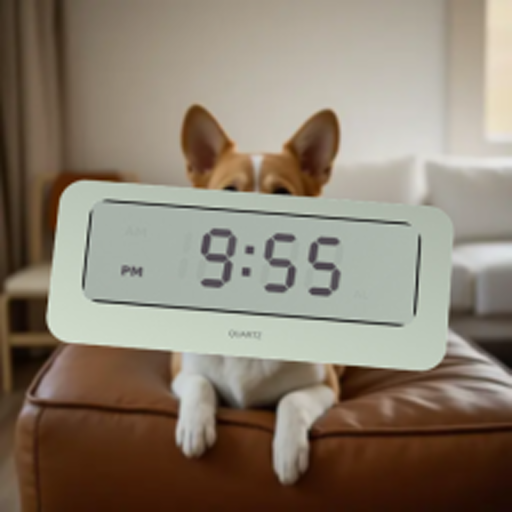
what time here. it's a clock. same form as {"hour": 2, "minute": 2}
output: {"hour": 9, "minute": 55}
